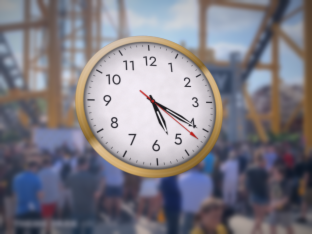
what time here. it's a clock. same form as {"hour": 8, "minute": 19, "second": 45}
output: {"hour": 5, "minute": 20, "second": 22}
